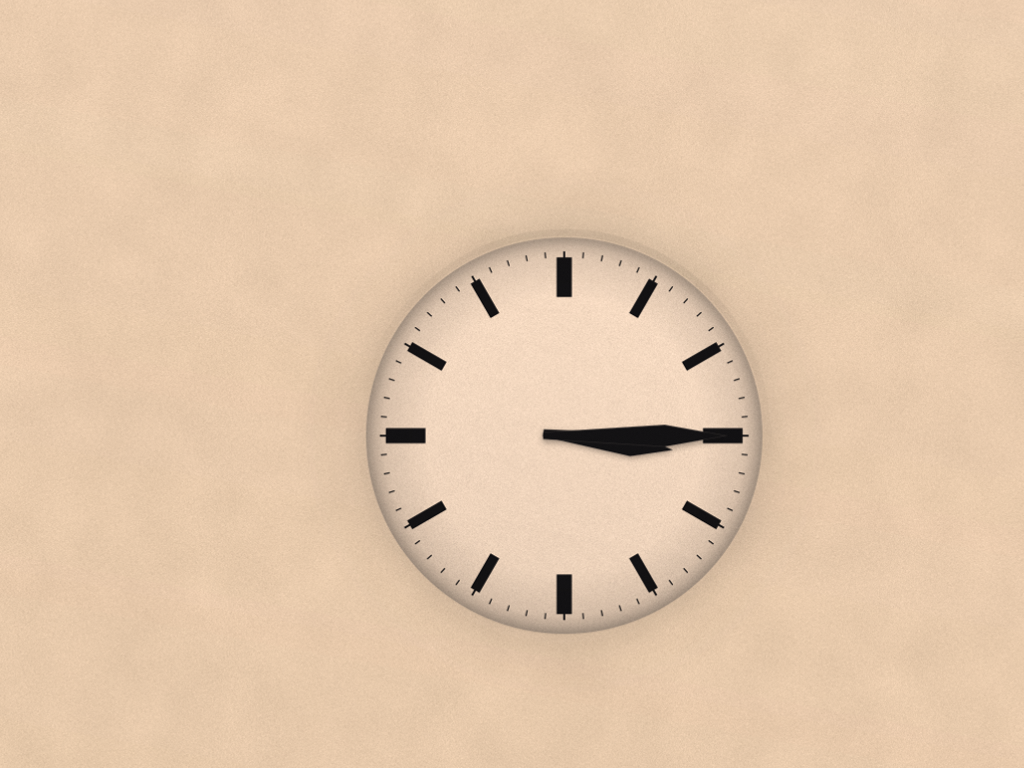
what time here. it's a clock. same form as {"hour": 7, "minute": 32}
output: {"hour": 3, "minute": 15}
